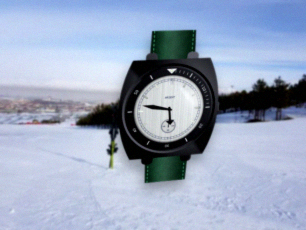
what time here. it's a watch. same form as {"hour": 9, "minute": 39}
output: {"hour": 5, "minute": 47}
